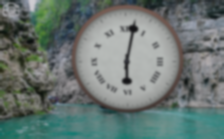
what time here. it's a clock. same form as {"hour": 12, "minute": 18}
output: {"hour": 6, "minute": 2}
